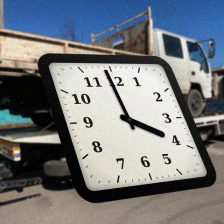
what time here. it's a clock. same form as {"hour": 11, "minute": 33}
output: {"hour": 3, "minute": 59}
